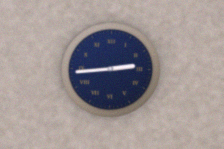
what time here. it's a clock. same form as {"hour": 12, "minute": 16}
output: {"hour": 2, "minute": 44}
